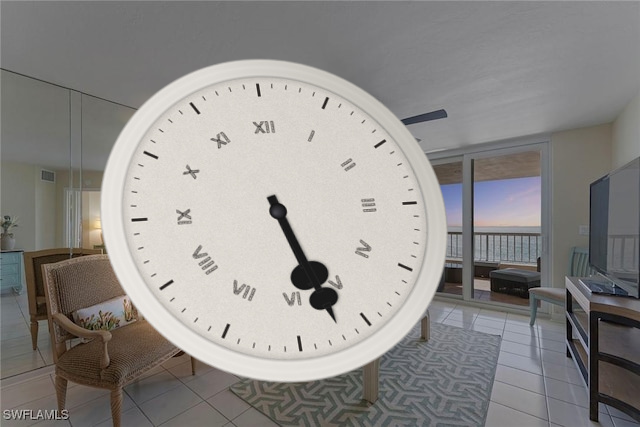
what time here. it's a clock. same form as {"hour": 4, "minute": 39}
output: {"hour": 5, "minute": 27}
